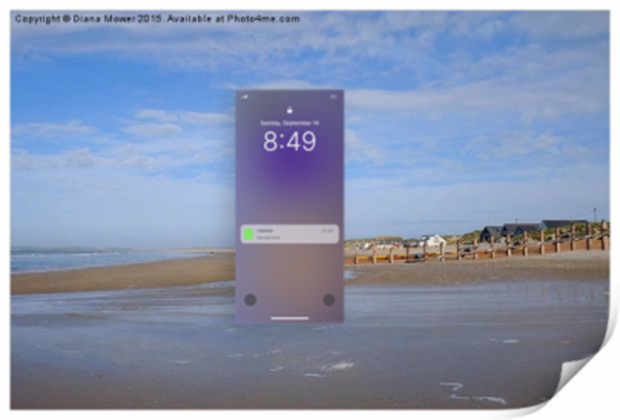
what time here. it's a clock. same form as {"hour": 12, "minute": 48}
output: {"hour": 8, "minute": 49}
